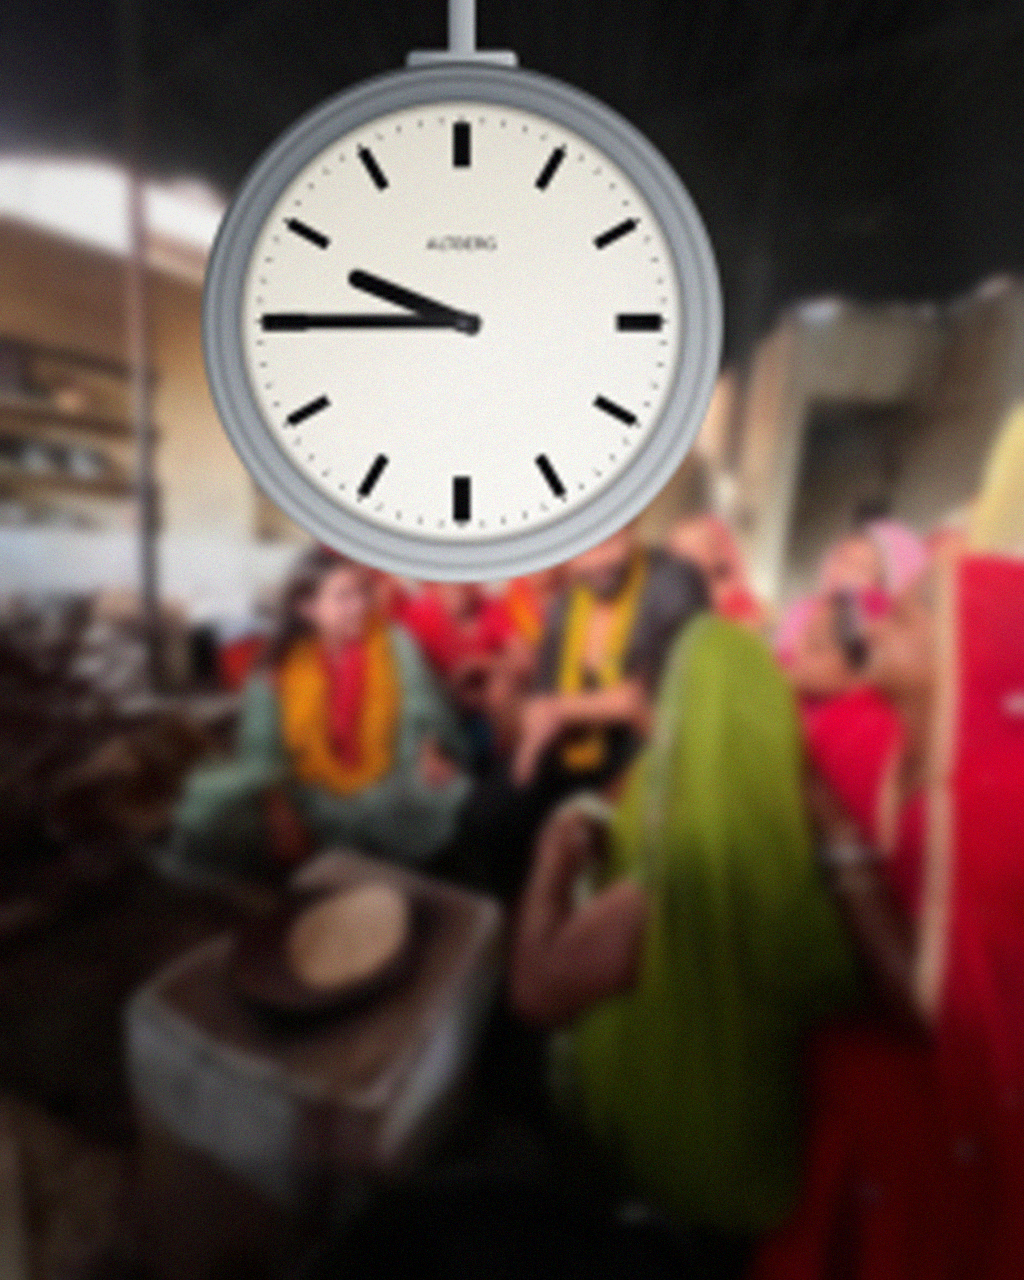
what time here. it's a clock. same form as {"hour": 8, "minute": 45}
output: {"hour": 9, "minute": 45}
